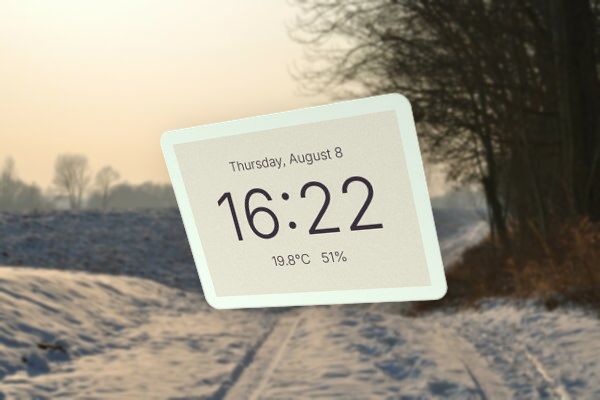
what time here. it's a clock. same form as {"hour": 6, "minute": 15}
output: {"hour": 16, "minute": 22}
